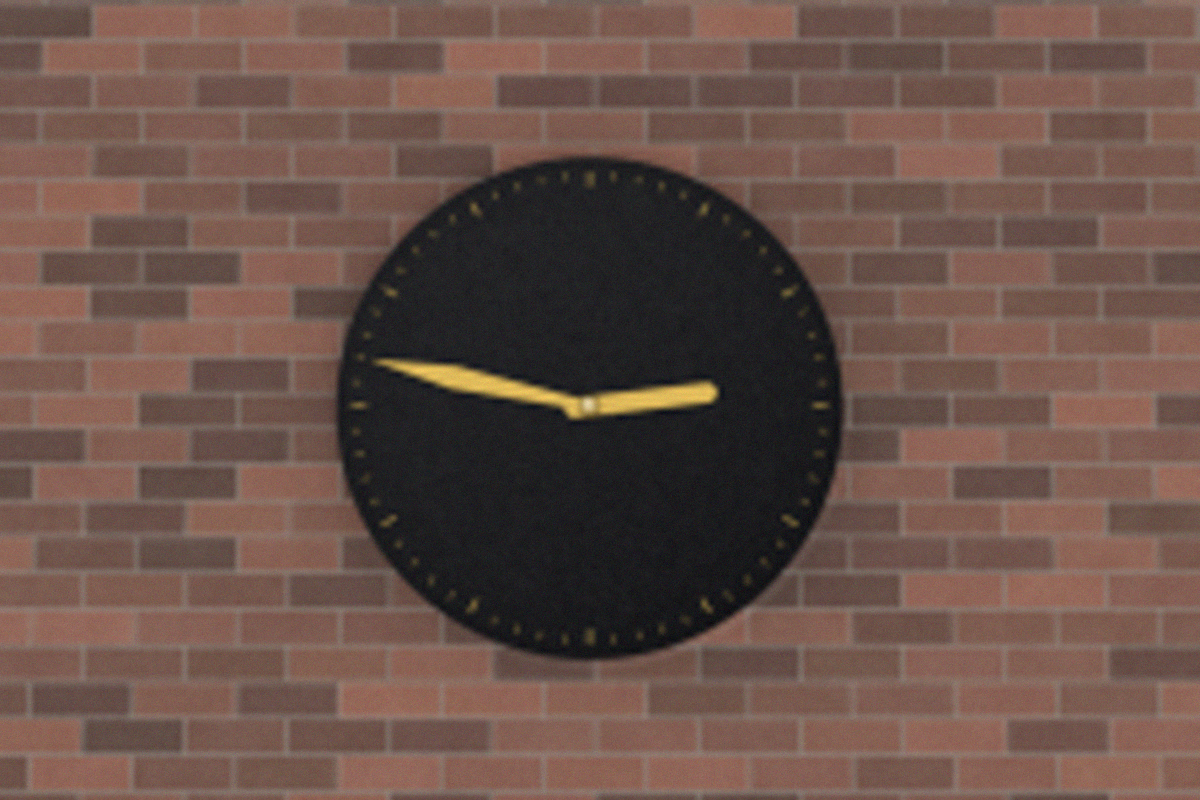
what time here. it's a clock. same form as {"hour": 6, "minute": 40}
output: {"hour": 2, "minute": 47}
